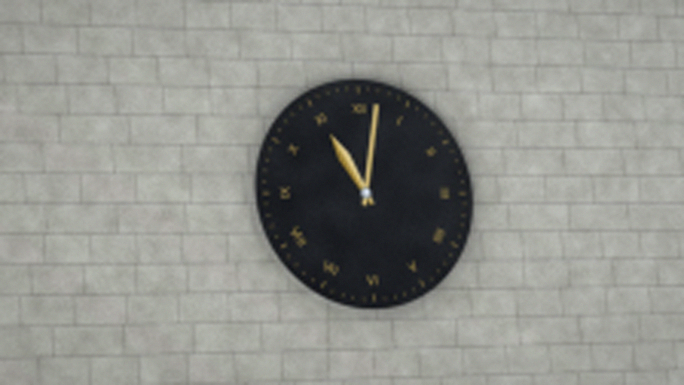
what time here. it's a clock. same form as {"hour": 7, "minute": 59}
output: {"hour": 11, "minute": 2}
